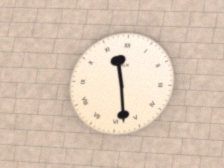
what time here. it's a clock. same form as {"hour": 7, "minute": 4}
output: {"hour": 11, "minute": 28}
